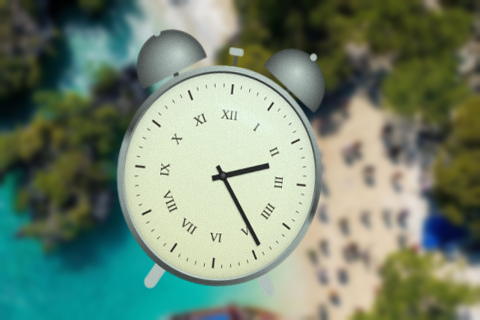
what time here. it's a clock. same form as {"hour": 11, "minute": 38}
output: {"hour": 2, "minute": 24}
